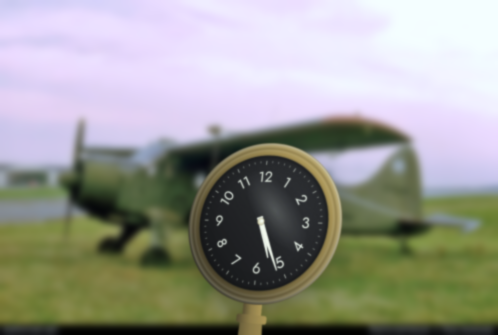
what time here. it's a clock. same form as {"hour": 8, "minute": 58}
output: {"hour": 5, "minute": 26}
